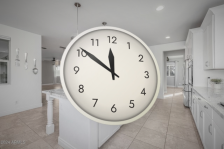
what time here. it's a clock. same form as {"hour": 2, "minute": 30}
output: {"hour": 11, "minute": 51}
